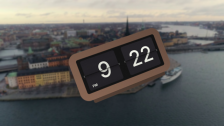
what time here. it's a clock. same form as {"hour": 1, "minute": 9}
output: {"hour": 9, "minute": 22}
